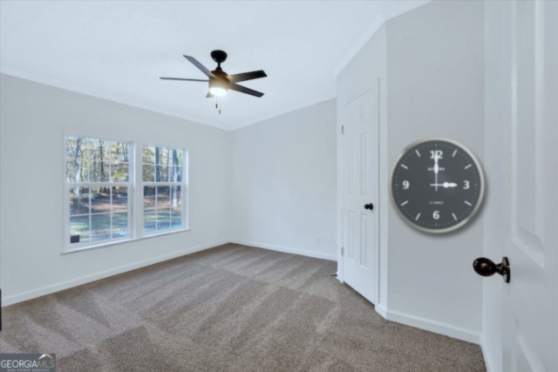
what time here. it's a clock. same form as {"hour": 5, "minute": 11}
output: {"hour": 3, "minute": 0}
